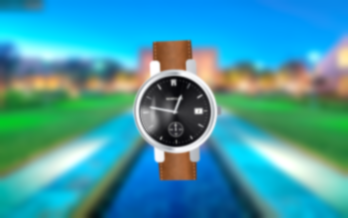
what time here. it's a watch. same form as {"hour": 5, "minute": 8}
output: {"hour": 12, "minute": 47}
